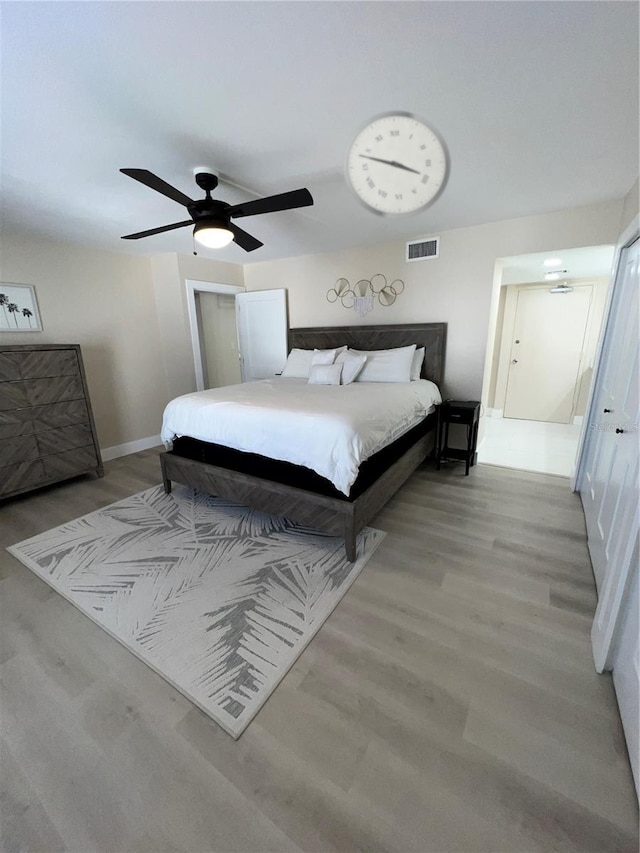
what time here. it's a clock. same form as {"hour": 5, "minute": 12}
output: {"hour": 3, "minute": 48}
